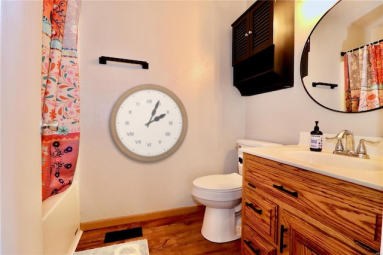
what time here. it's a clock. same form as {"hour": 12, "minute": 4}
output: {"hour": 2, "minute": 4}
